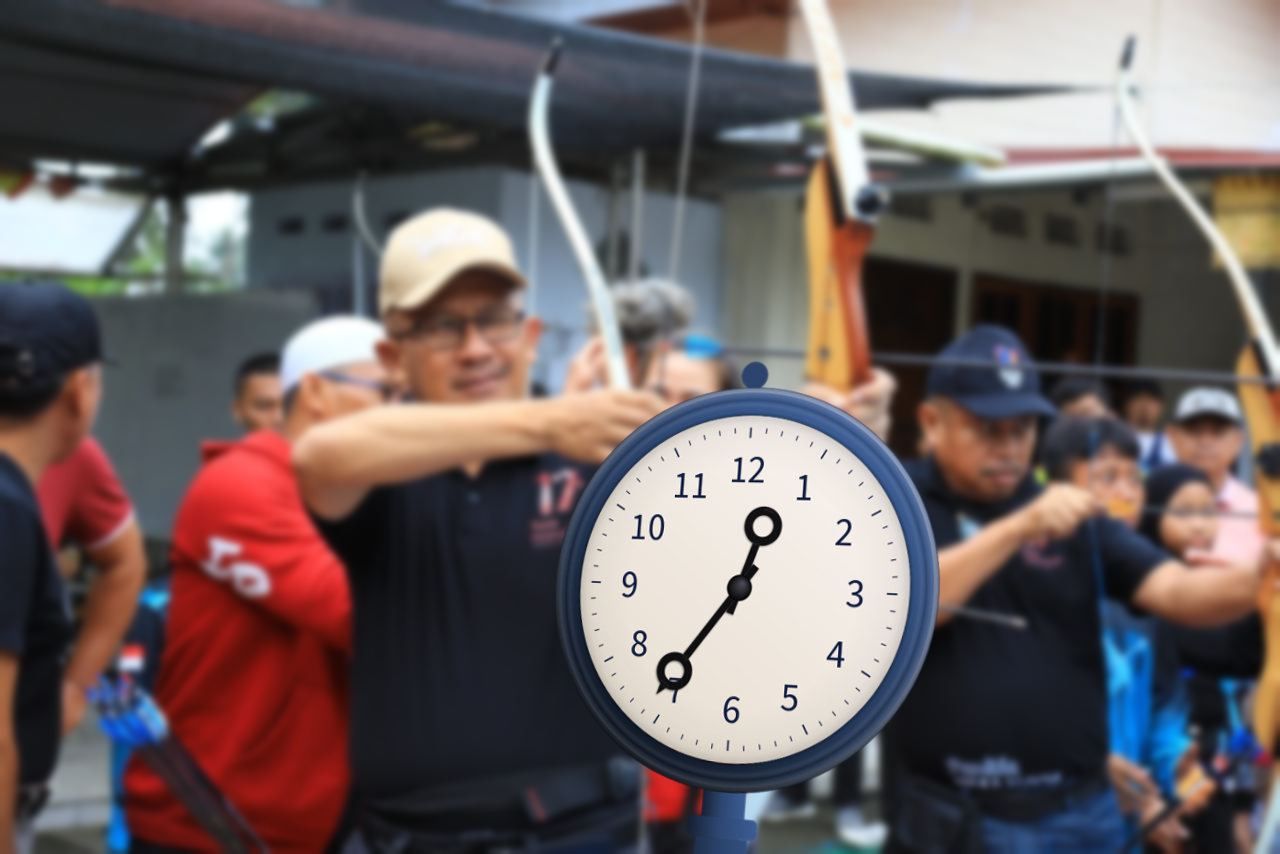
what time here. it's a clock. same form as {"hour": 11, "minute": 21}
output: {"hour": 12, "minute": 36}
